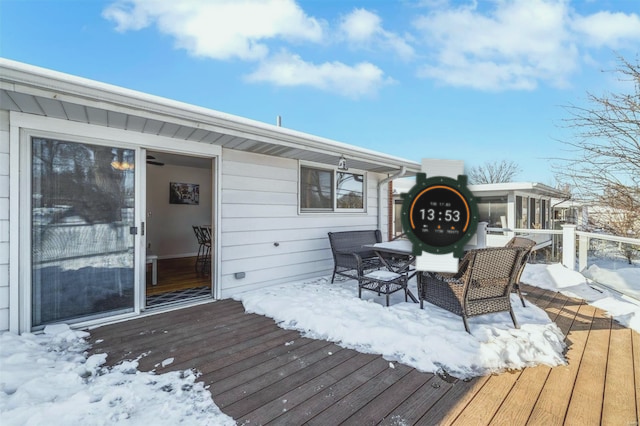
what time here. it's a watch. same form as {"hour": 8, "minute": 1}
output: {"hour": 13, "minute": 53}
